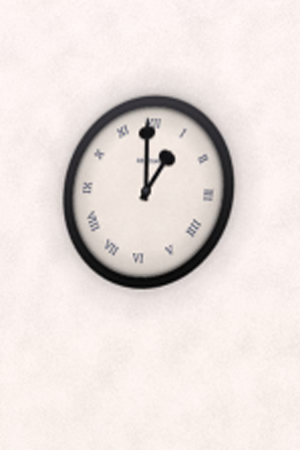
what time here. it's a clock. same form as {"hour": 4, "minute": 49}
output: {"hour": 12, "minute": 59}
